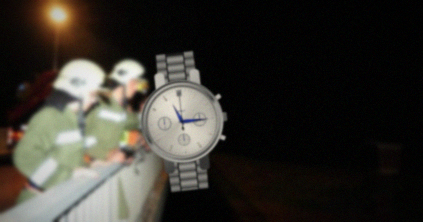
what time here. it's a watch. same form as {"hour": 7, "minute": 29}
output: {"hour": 11, "minute": 15}
